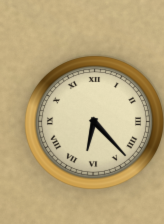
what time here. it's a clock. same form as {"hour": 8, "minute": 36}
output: {"hour": 6, "minute": 23}
